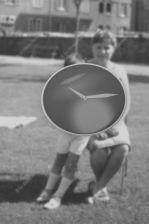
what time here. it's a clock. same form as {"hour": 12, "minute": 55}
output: {"hour": 10, "minute": 14}
